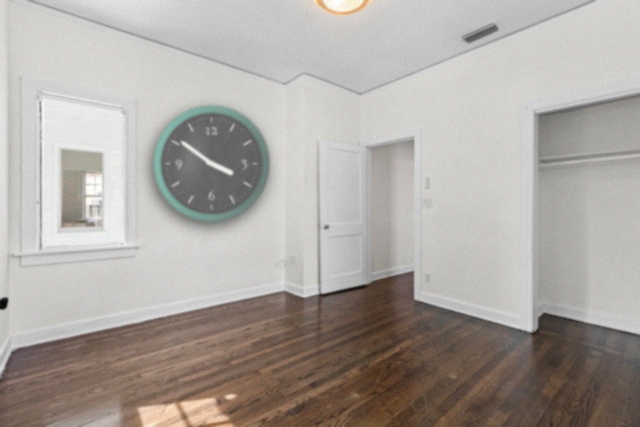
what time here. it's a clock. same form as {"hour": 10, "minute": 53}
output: {"hour": 3, "minute": 51}
